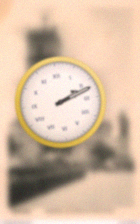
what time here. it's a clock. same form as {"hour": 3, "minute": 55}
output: {"hour": 2, "minute": 12}
